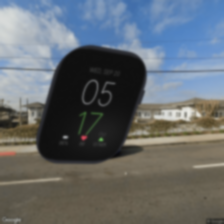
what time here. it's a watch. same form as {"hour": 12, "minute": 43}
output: {"hour": 5, "minute": 17}
